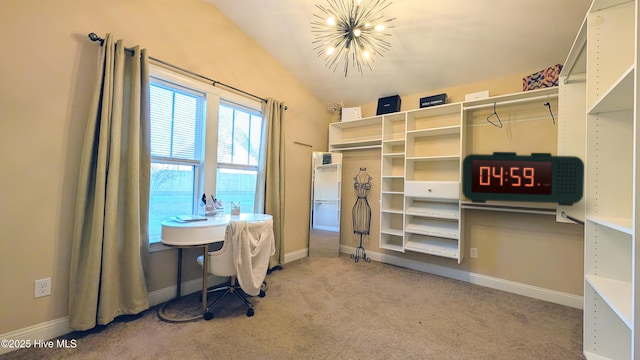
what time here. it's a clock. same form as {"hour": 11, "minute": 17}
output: {"hour": 4, "minute": 59}
